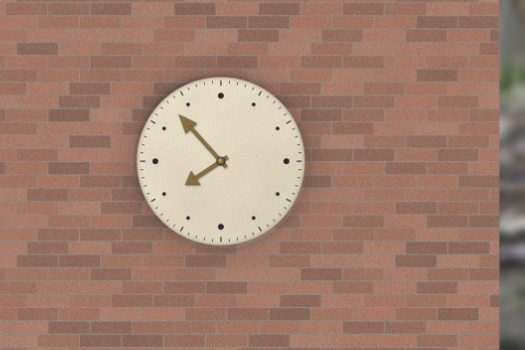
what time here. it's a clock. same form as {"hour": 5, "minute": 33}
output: {"hour": 7, "minute": 53}
